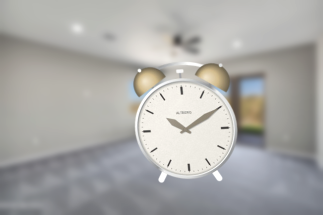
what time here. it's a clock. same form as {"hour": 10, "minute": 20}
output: {"hour": 10, "minute": 10}
